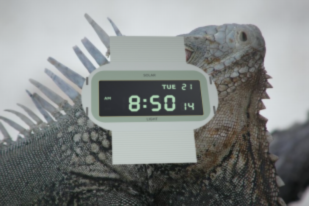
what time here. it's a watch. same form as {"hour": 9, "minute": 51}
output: {"hour": 8, "minute": 50}
